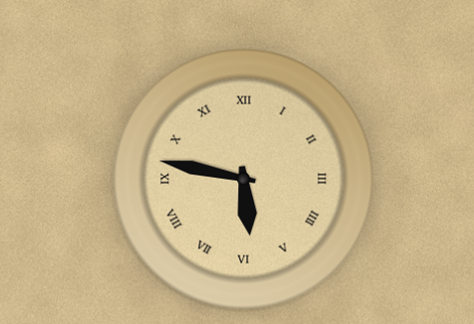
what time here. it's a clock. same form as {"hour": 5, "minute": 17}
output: {"hour": 5, "minute": 47}
